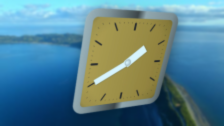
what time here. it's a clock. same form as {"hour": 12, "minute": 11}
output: {"hour": 1, "minute": 40}
